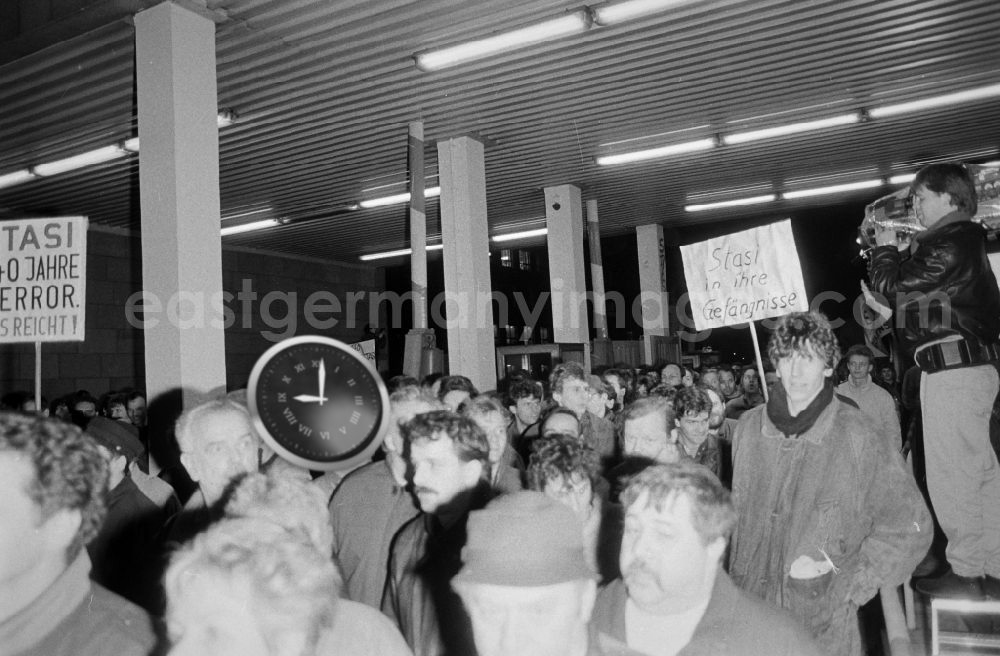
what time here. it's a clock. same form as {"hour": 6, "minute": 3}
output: {"hour": 9, "minute": 1}
